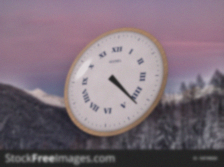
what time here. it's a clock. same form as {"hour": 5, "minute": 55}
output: {"hour": 4, "minute": 22}
